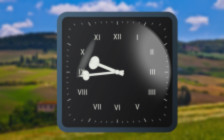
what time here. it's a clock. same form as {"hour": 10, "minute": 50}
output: {"hour": 9, "minute": 44}
